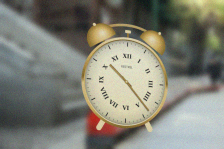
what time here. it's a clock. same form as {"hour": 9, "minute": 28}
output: {"hour": 10, "minute": 23}
